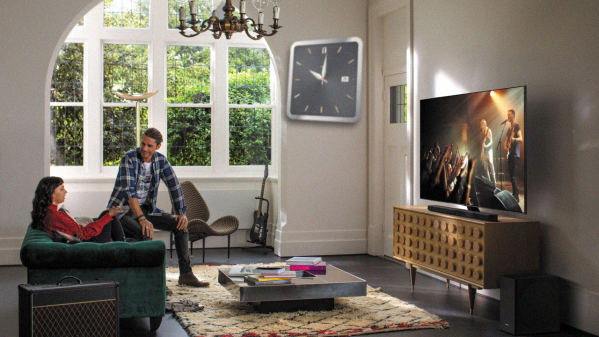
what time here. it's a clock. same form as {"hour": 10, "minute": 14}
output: {"hour": 10, "minute": 1}
